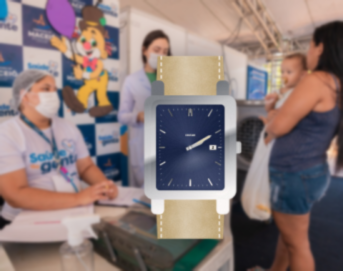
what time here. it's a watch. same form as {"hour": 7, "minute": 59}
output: {"hour": 2, "minute": 10}
